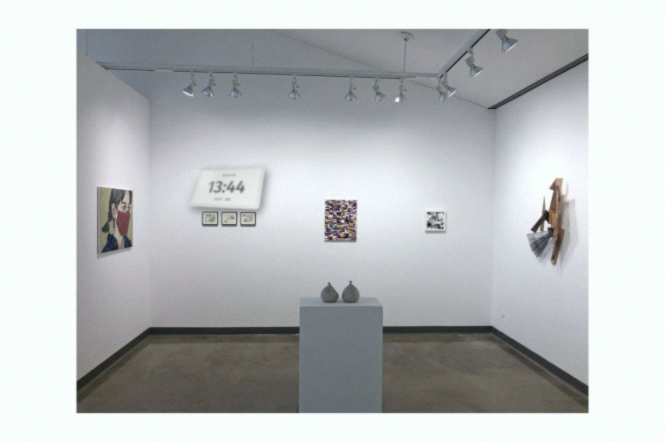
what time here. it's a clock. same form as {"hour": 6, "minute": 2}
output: {"hour": 13, "minute": 44}
